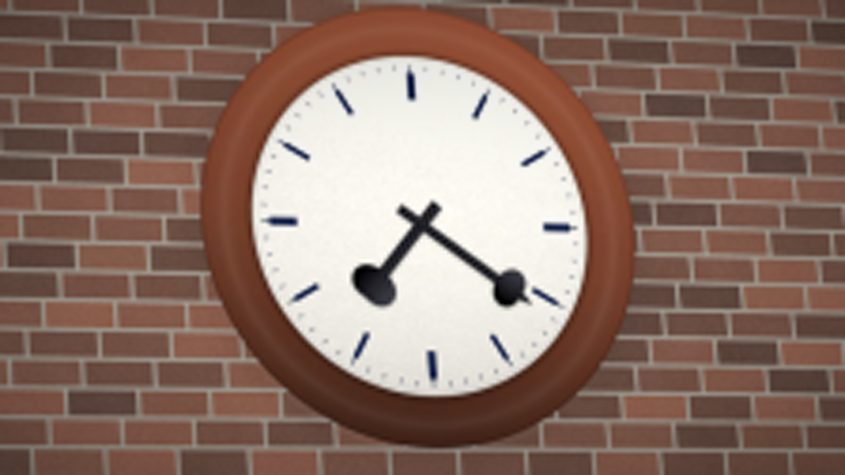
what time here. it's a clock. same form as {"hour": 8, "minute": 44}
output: {"hour": 7, "minute": 21}
